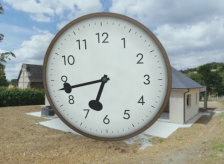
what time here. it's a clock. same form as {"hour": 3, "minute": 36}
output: {"hour": 6, "minute": 43}
